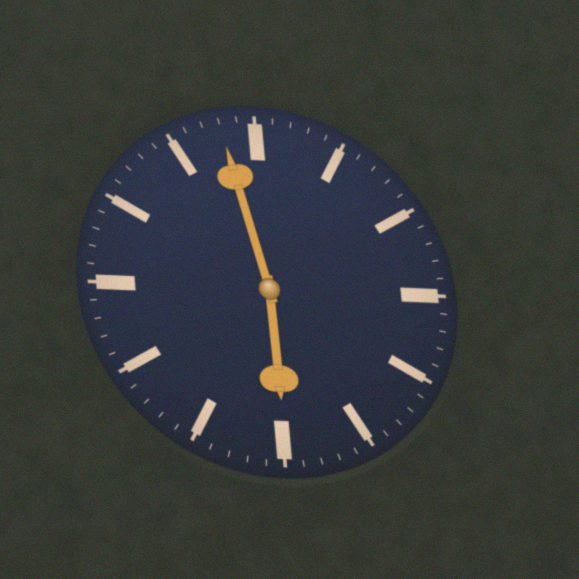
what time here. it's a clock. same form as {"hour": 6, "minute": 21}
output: {"hour": 5, "minute": 58}
